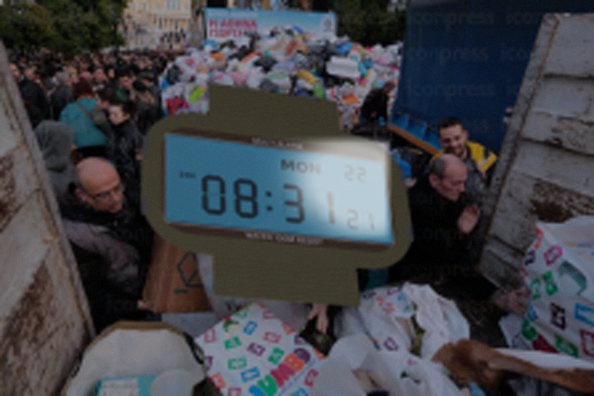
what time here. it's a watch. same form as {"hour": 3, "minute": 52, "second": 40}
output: {"hour": 8, "minute": 31, "second": 21}
